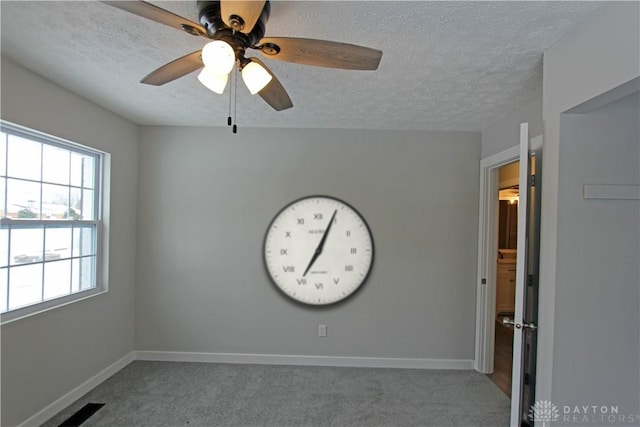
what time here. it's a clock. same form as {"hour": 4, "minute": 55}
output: {"hour": 7, "minute": 4}
